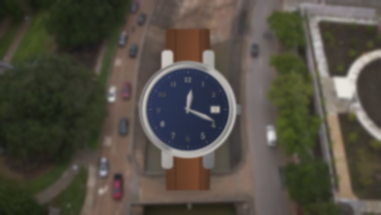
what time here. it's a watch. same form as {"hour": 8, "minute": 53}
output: {"hour": 12, "minute": 19}
